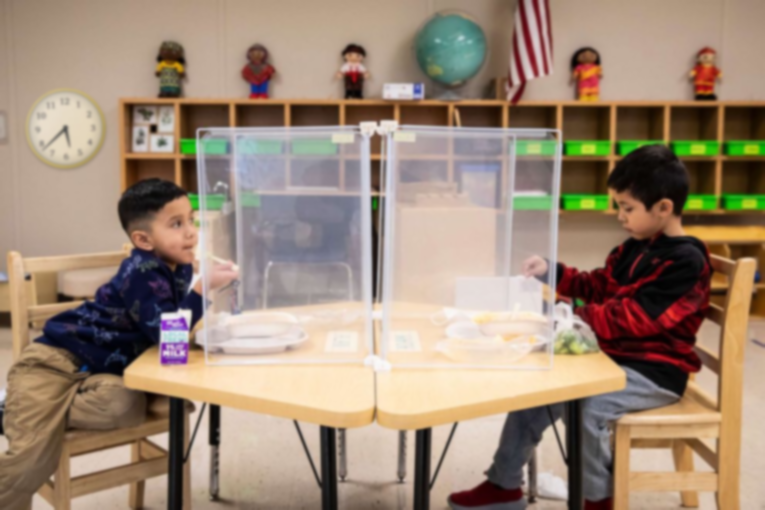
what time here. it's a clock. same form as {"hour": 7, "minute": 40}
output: {"hour": 5, "minute": 38}
